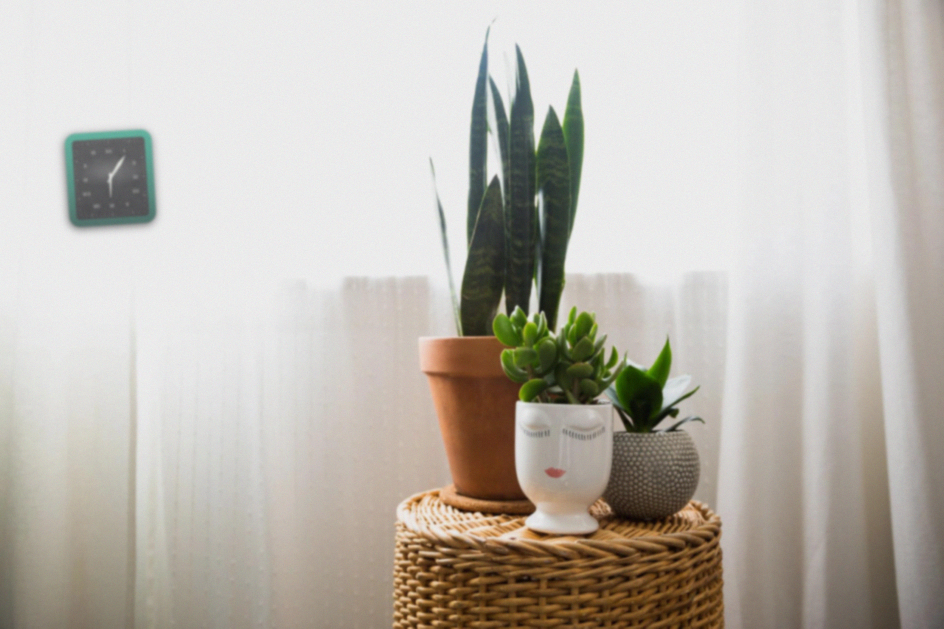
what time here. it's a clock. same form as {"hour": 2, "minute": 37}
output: {"hour": 6, "minute": 6}
